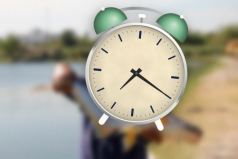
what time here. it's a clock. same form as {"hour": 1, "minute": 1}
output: {"hour": 7, "minute": 20}
